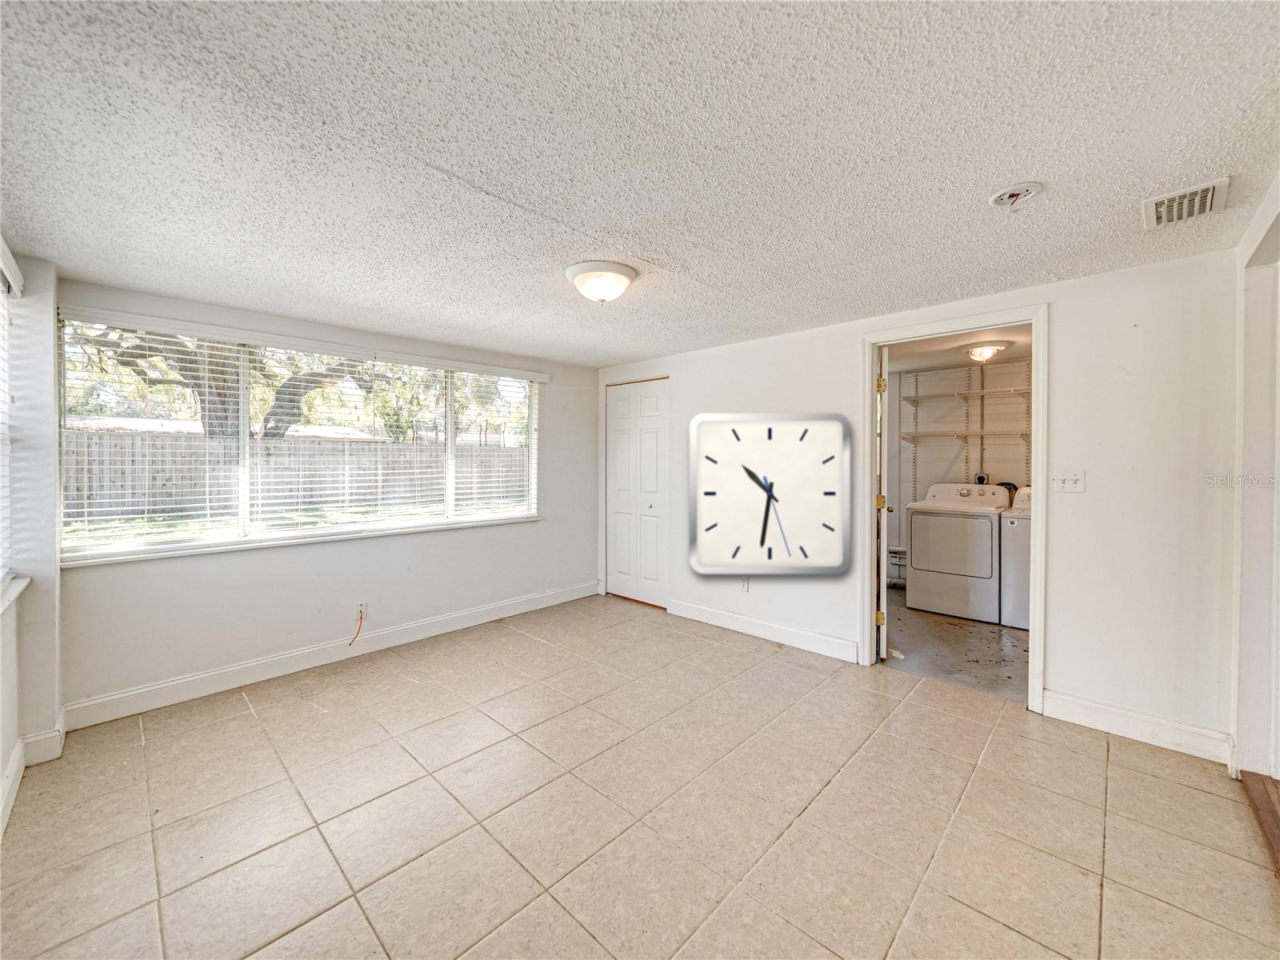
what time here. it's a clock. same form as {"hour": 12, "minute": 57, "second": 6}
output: {"hour": 10, "minute": 31, "second": 27}
